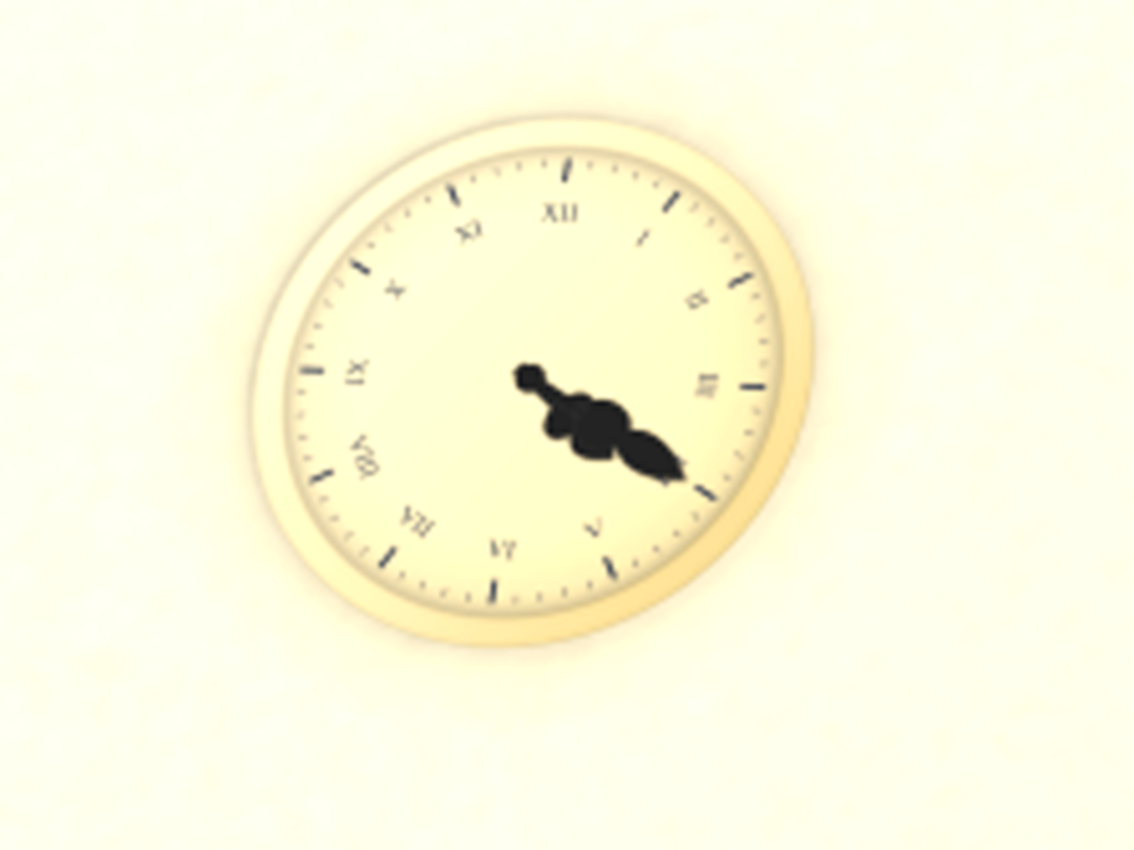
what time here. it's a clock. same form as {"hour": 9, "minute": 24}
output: {"hour": 4, "minute": 20}
